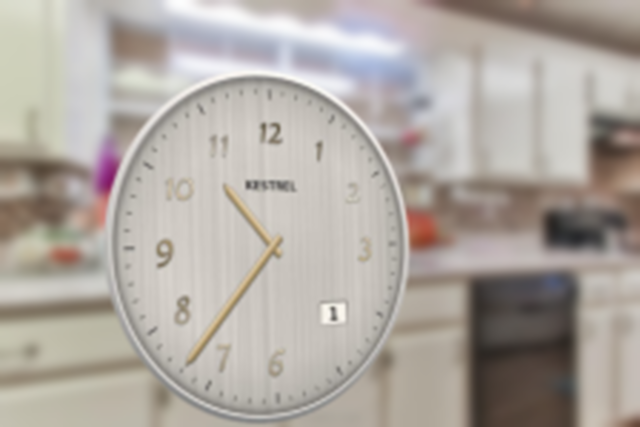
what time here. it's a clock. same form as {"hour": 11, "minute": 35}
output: {"hour": 10, "minute": 37}
